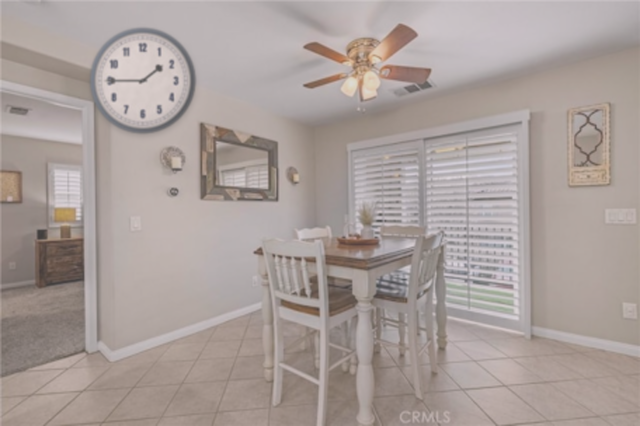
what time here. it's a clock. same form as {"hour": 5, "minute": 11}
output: {"hour": 1, "minute": 45}
